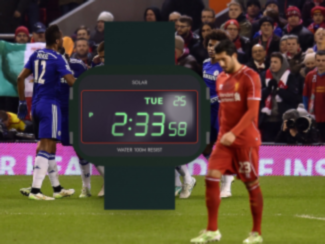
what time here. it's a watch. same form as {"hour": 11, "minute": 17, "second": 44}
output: {"hour": 2, "minute": 33, "second": 58}
